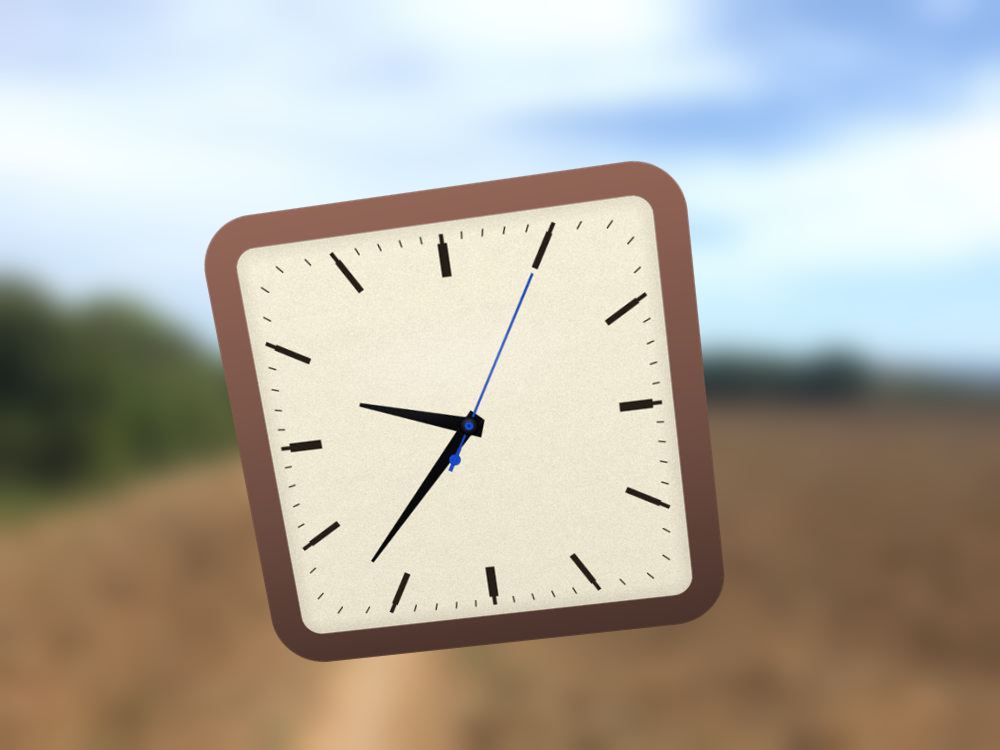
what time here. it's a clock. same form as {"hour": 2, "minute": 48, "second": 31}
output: {"hour": 9, "minute": 37, "second": 5}
